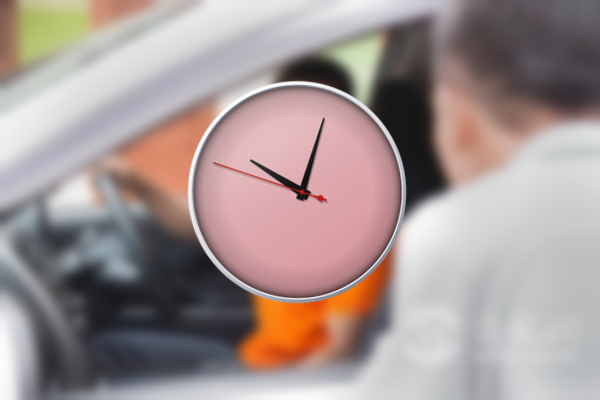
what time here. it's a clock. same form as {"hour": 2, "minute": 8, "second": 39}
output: {"hour": 10, "minute": 2, "second": 48}
